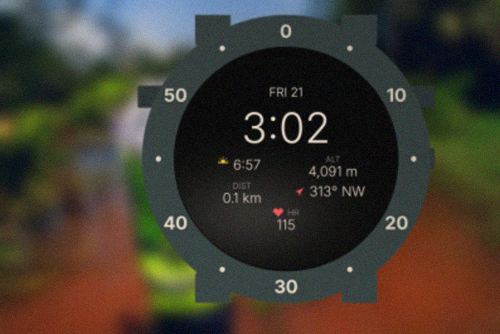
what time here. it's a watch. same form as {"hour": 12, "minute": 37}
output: {"hour": 3, "minute": 2}
